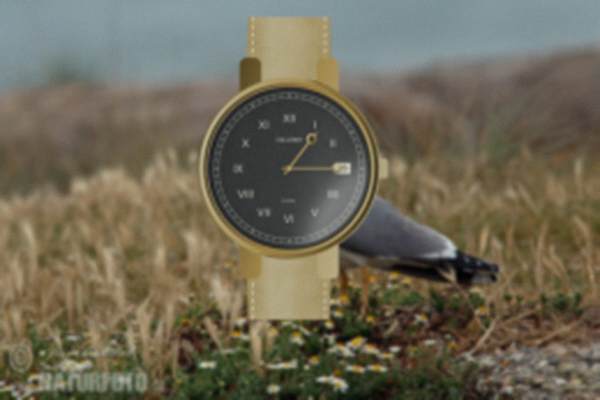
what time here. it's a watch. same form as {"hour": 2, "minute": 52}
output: {"hour": 1, "minute": 15}
